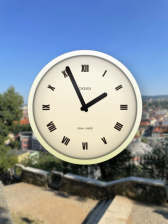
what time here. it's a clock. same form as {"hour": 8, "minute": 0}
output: {"hour": 1, "minute": 56}
